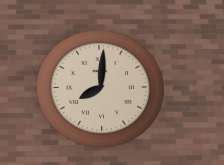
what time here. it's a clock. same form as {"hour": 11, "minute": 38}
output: {"hour": 8, "minute": 1}
